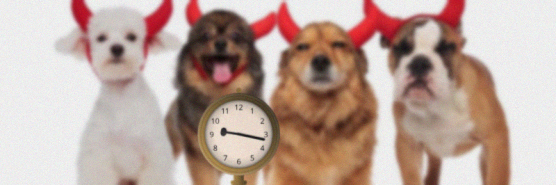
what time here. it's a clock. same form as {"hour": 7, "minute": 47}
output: {"hour": 9, "minute": 17}
